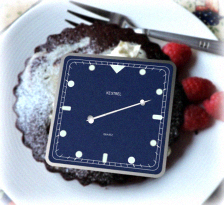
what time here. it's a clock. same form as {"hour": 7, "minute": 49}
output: {"hour": 8, "minute": 11}
